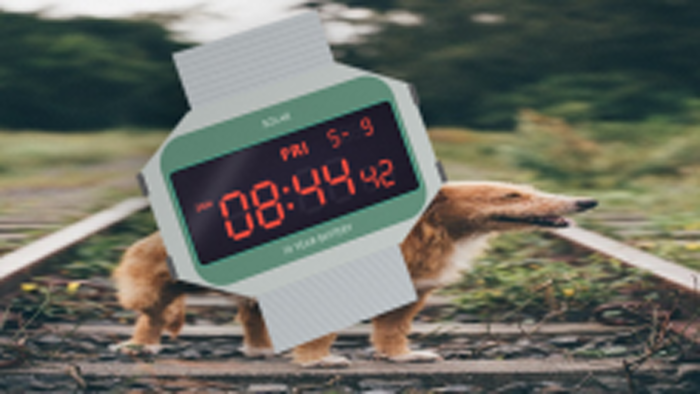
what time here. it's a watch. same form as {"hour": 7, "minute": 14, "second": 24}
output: {"hour": 8, "minute": 44, "second": 42}
